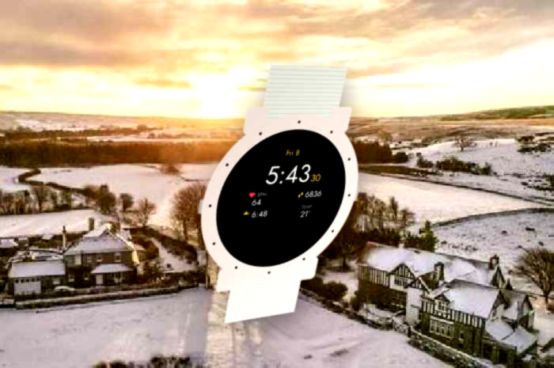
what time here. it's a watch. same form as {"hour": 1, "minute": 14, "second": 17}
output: {"hour": 5, "minute": 43, "second": 30}
